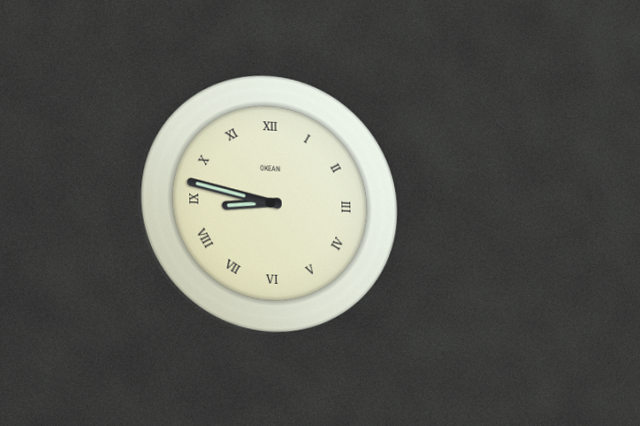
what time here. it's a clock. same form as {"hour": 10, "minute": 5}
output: {"hour": 8, "minute": 47}
